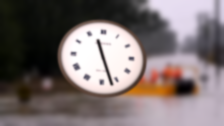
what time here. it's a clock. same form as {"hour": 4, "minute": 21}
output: {"hour": 11, "minute": 27}
